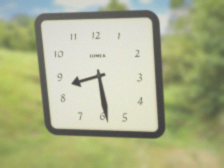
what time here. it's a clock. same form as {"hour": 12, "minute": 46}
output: {"hour": 8, "minute": 29}
